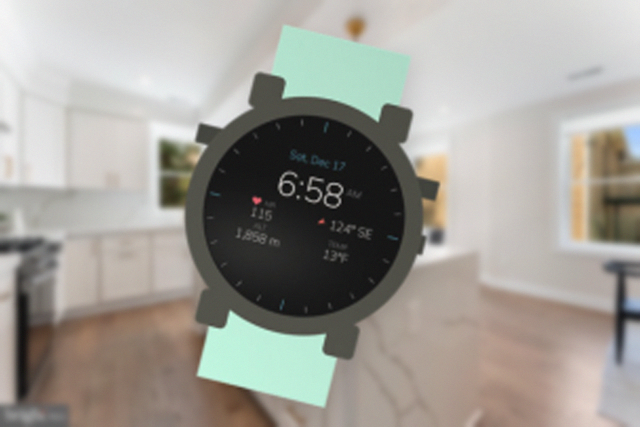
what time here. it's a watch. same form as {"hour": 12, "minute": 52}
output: {"hour": 6, "minute": 58}
